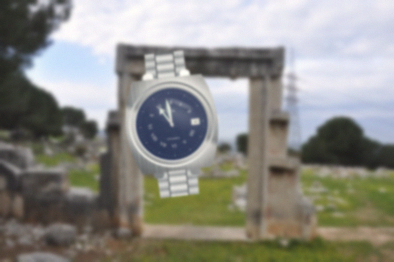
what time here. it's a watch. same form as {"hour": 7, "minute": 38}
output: {"hour": 10, "minute": 59}
